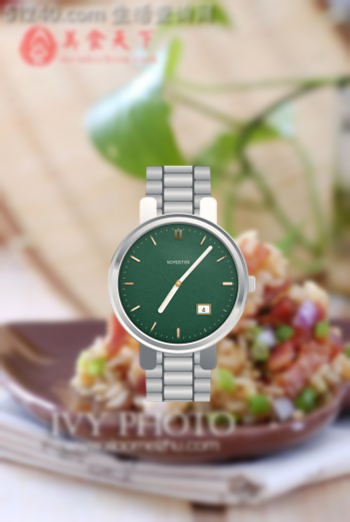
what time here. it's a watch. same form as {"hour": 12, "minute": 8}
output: {"hour": 7, "minute": 7}
